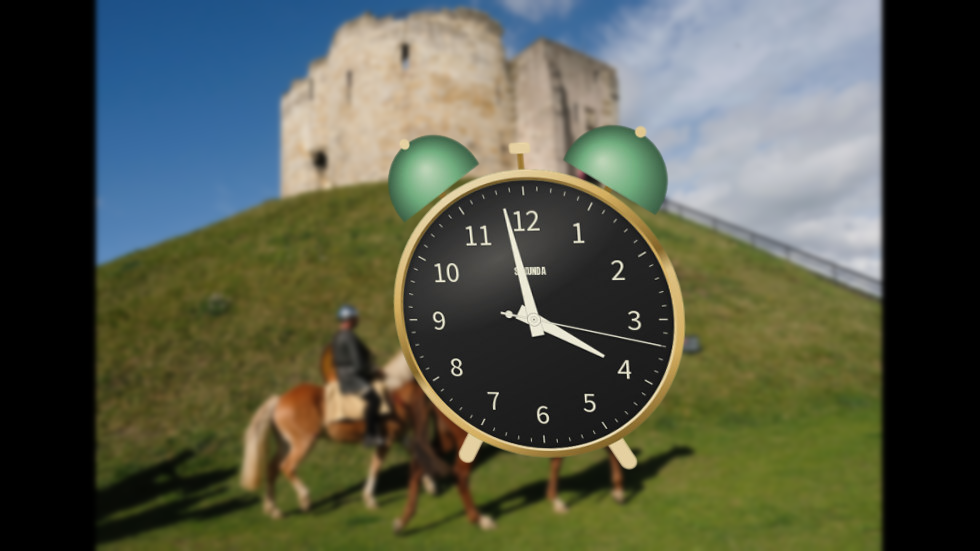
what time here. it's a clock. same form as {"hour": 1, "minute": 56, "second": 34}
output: {"hour": 3, "minute": 58, "second": 17}
